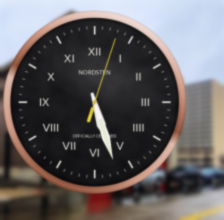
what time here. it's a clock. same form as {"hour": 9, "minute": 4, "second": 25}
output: {"hour": 5, "minute": 27, "second": 3}
